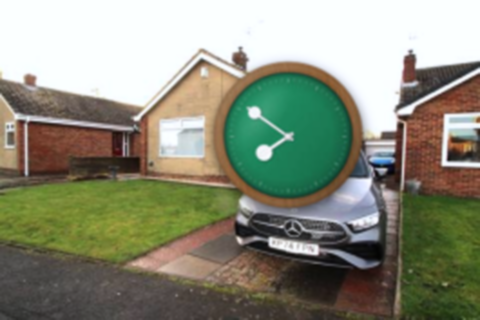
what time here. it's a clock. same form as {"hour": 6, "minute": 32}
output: {"hour": 7, "minute": 51}
